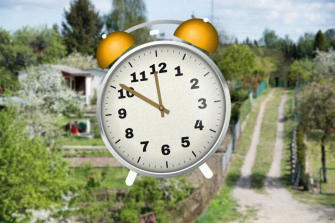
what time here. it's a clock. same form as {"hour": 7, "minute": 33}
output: {"hour": 11, "minute": 51}
